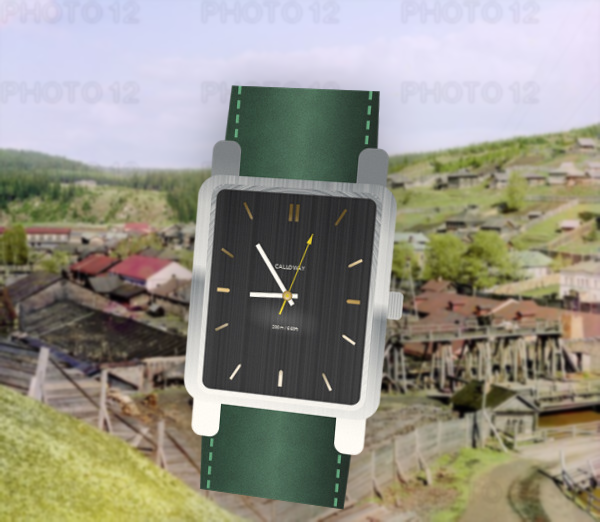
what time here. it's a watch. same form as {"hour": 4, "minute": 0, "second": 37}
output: {"hour": 8, "minute": 54, "second": 3}
